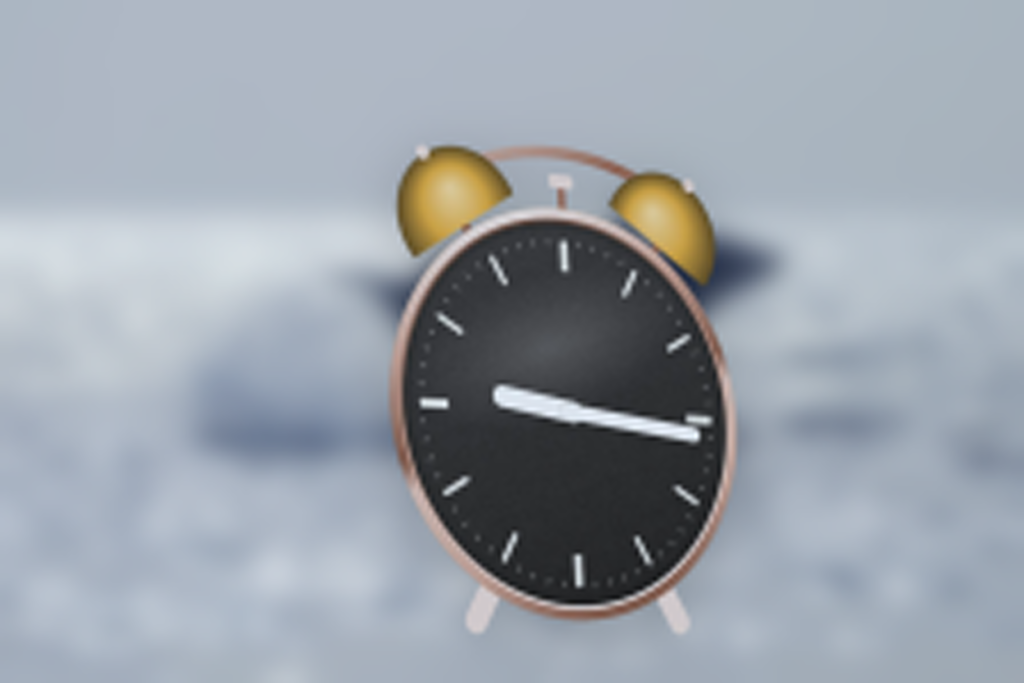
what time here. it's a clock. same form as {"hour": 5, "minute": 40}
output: {"hour": 9, "minute": 16}
